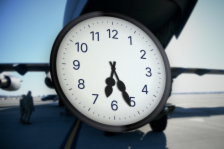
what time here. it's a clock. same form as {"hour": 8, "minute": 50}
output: {"hour": 6, "minute": 26}
